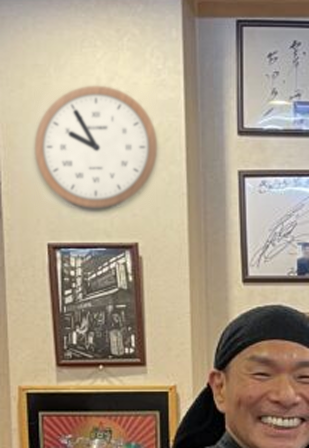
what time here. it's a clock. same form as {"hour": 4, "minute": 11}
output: {"hour": 9, "minute": 55}
